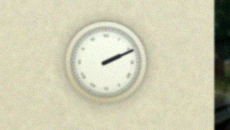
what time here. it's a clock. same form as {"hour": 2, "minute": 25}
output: {"hour": 2, "minute": 11}
